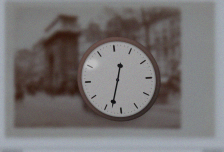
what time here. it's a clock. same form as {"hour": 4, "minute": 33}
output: {"hour": 12, "minute": 33}
